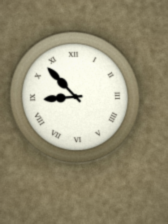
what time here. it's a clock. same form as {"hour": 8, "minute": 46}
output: {"hour": 8, "minute": 53}
